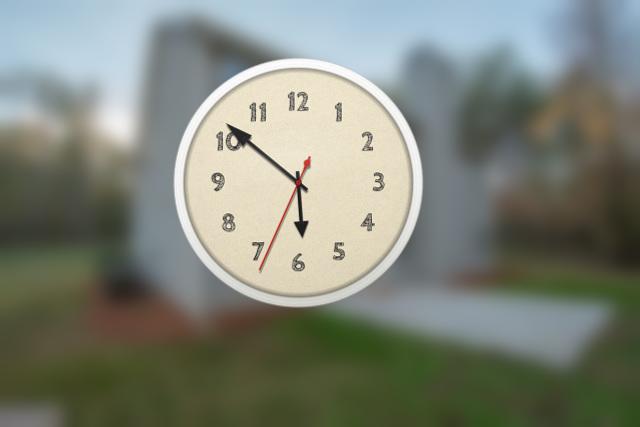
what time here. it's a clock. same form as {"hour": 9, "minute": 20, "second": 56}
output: {"hour": 5, "minute": 51, "second": 34}
